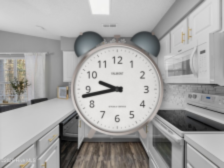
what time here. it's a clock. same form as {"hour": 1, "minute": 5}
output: {"hour": 9, "minute": 43}
